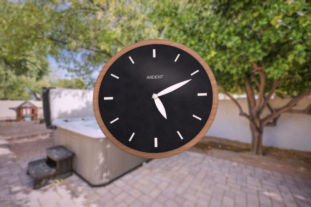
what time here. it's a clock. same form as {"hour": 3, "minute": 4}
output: {"hour": 5, "minute": 11}
